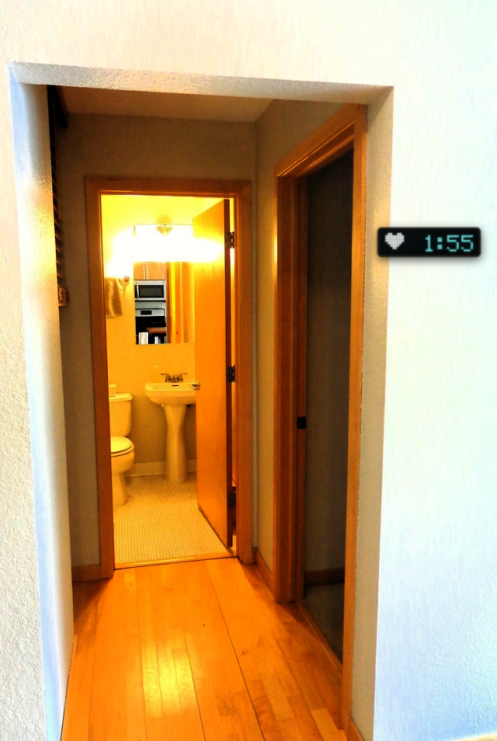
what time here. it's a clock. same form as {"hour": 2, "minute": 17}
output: {"hour": 1, "minute": 55}
